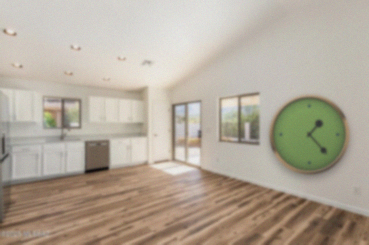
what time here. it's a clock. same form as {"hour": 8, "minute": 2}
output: {"hour": 1, "minute": 23}
